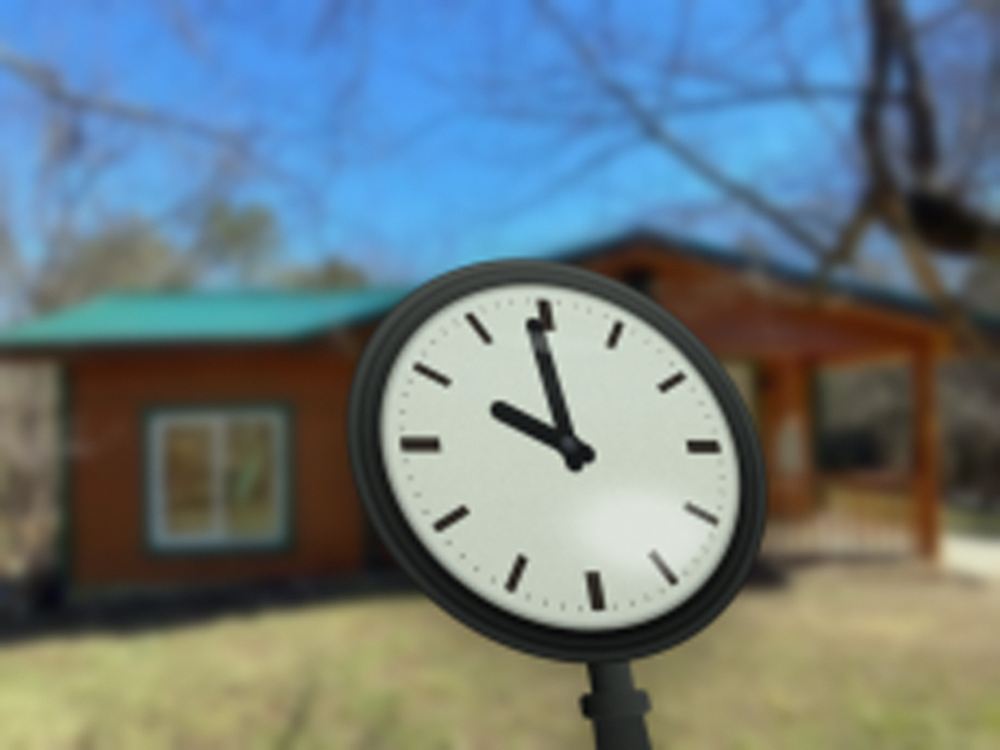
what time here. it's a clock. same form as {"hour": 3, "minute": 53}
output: {"hour": 9, "minute": 59}
